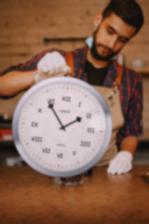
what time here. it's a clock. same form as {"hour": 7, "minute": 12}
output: {"hour": 1, "minute": 54}
